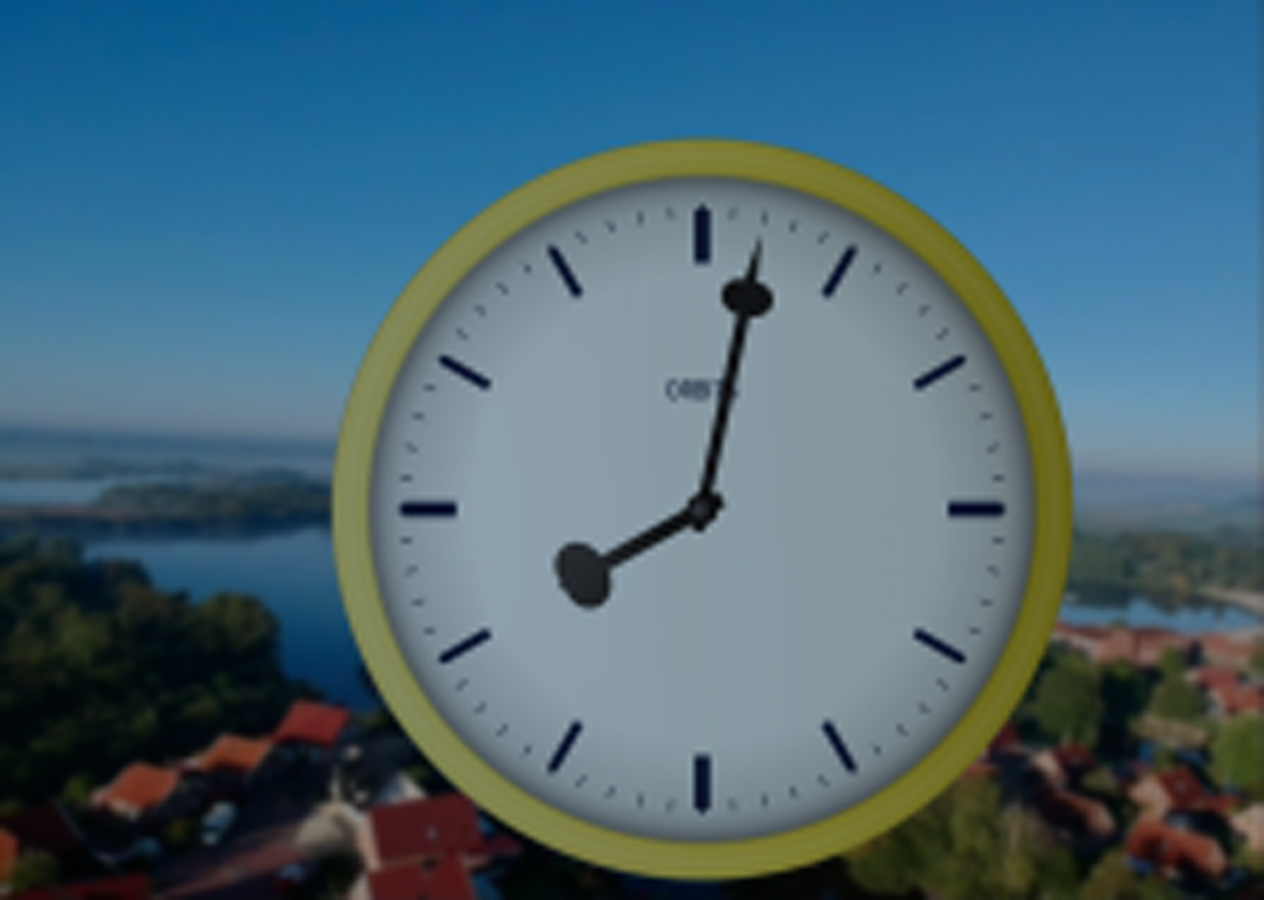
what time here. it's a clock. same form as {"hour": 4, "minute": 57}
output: {"hour": 8, "minute": 2}
